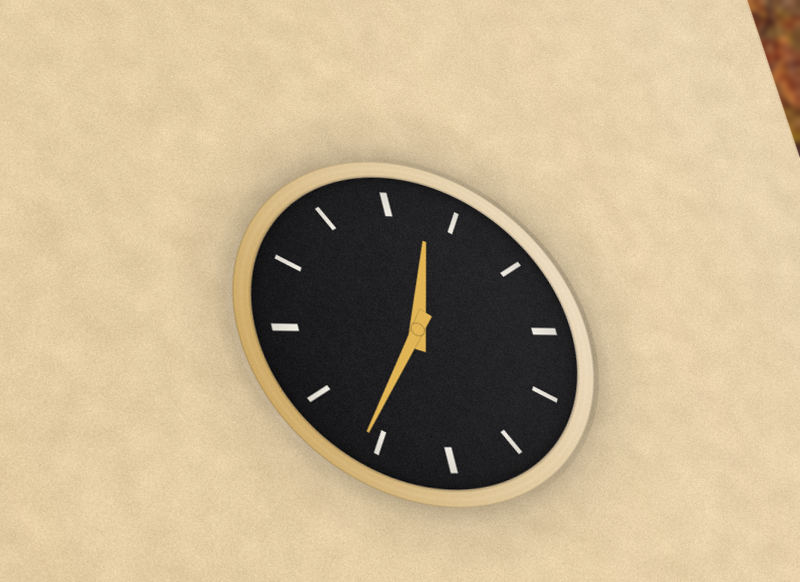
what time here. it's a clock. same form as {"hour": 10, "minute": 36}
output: {"hour": 12, "minute": 36}
